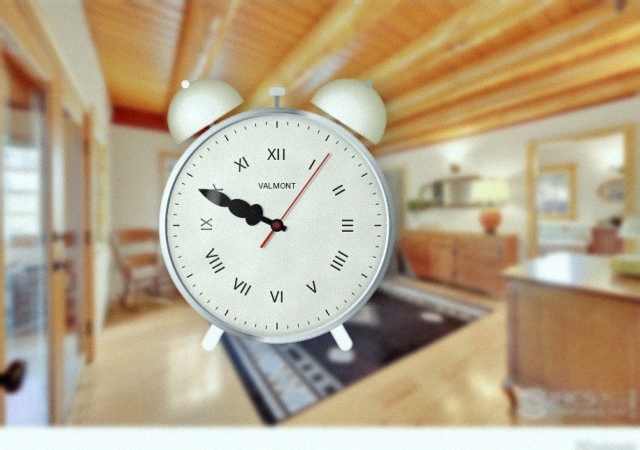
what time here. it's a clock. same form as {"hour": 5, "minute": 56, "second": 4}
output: {"hour": 9, "minute": 49, "second": 6}
